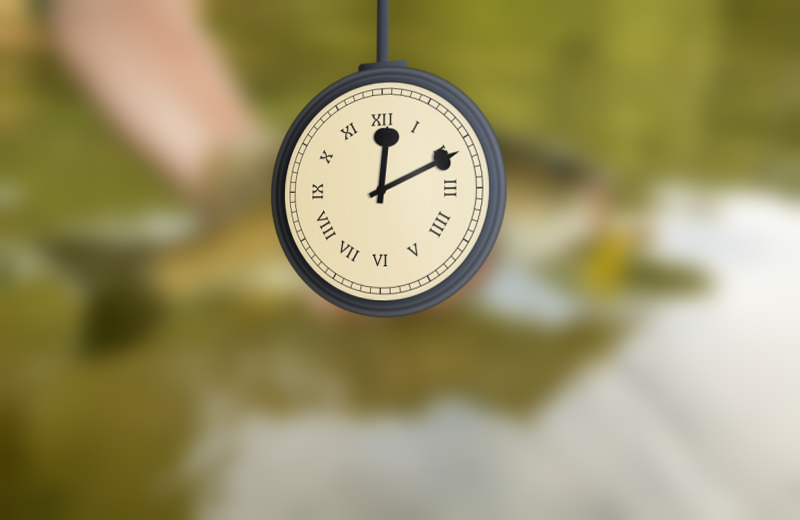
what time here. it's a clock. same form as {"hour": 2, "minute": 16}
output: {"hour": 12, "minute": 11}
